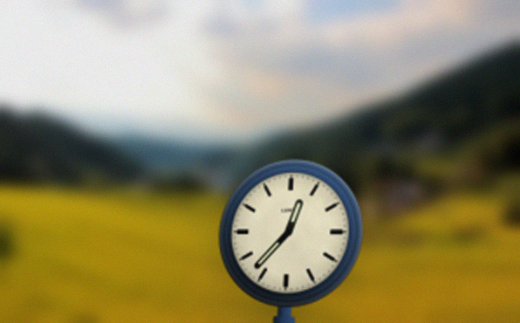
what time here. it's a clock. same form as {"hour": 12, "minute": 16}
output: {"hour": 12, "minute": 37}
